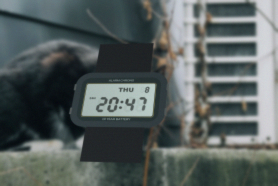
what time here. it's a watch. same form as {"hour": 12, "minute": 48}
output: {"hour": 20, "minute": 47}
